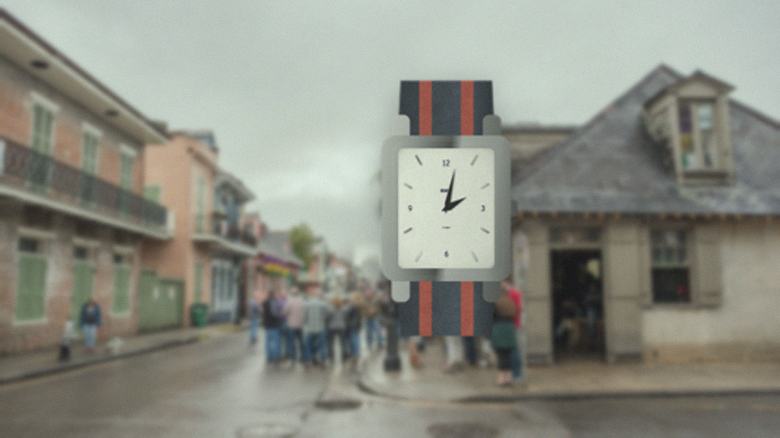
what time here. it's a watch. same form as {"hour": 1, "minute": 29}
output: {"hour": 2, "minute": 2}
